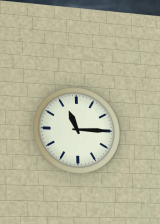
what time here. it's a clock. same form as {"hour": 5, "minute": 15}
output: {"hour": 11, "minute": 15}
